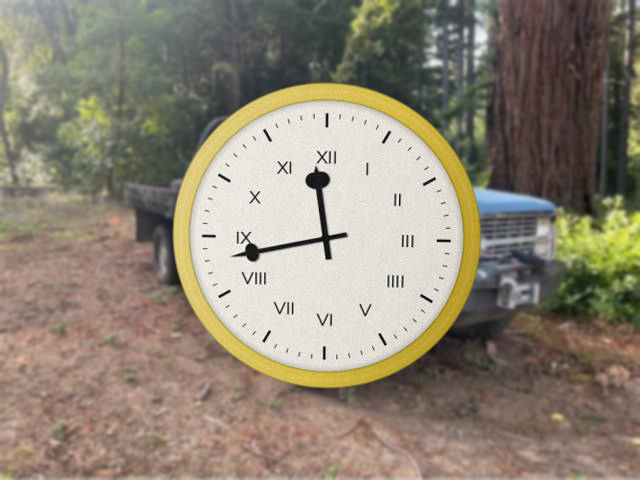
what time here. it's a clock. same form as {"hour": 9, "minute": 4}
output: {"hour": 11, "minute": 43}
